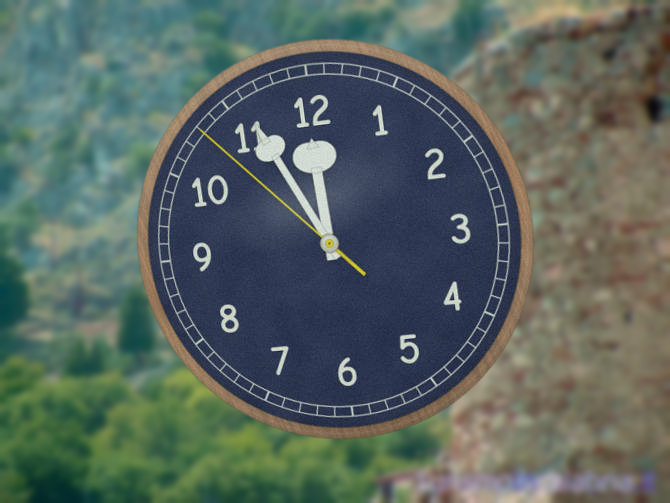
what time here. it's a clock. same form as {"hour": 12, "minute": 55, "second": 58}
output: {"hour": 11, "minute": 55, "second": 53}
